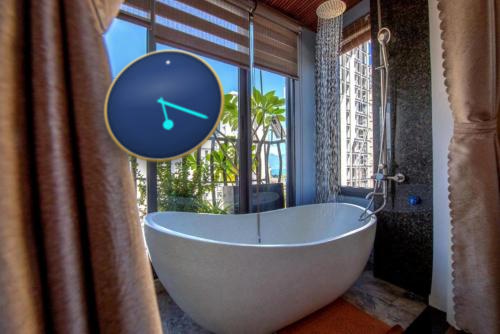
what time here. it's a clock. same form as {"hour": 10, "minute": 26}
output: {"hour": 5, "minute": 18}
